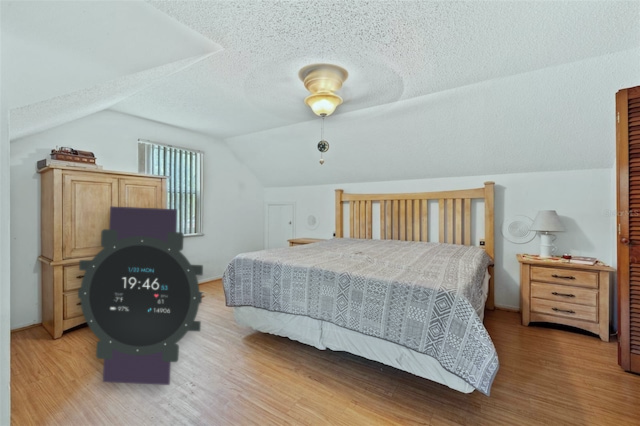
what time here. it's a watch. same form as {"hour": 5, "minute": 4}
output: {"hour": 19, "minute": 46}
